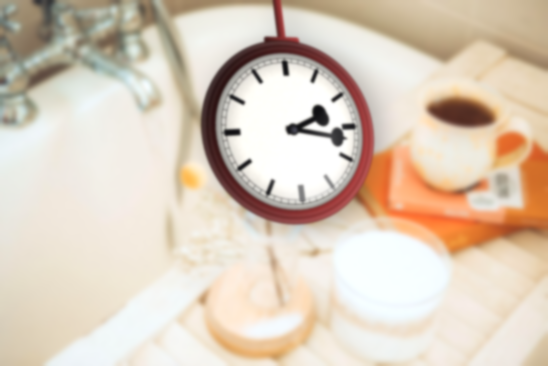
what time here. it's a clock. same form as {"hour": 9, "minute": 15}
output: {"hour": 2, "minute": 17}
